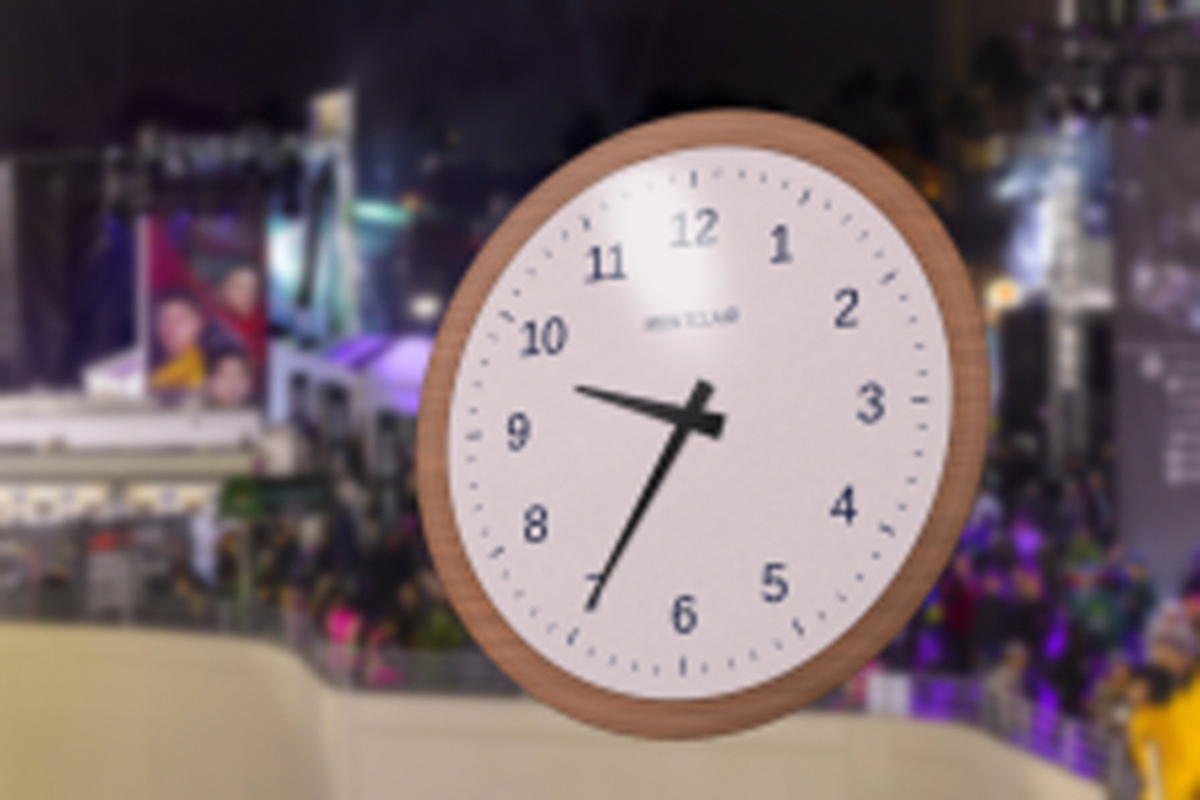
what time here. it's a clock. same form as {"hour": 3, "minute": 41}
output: {"hour": 9, "minute": 35}
